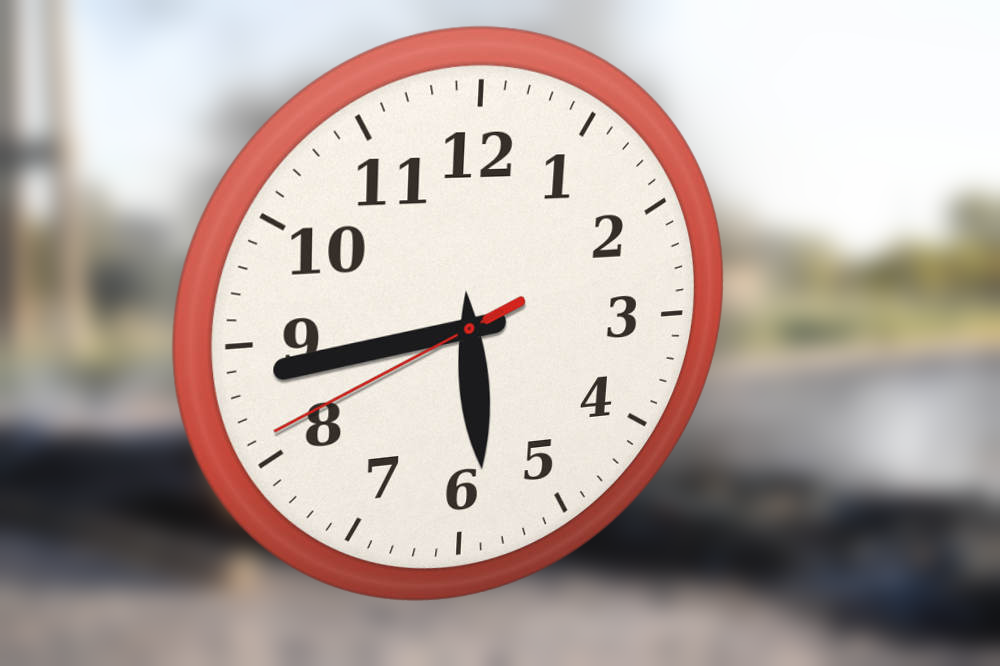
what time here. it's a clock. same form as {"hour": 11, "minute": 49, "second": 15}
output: {"hour": 5, "minute": 43, "second": 41}
